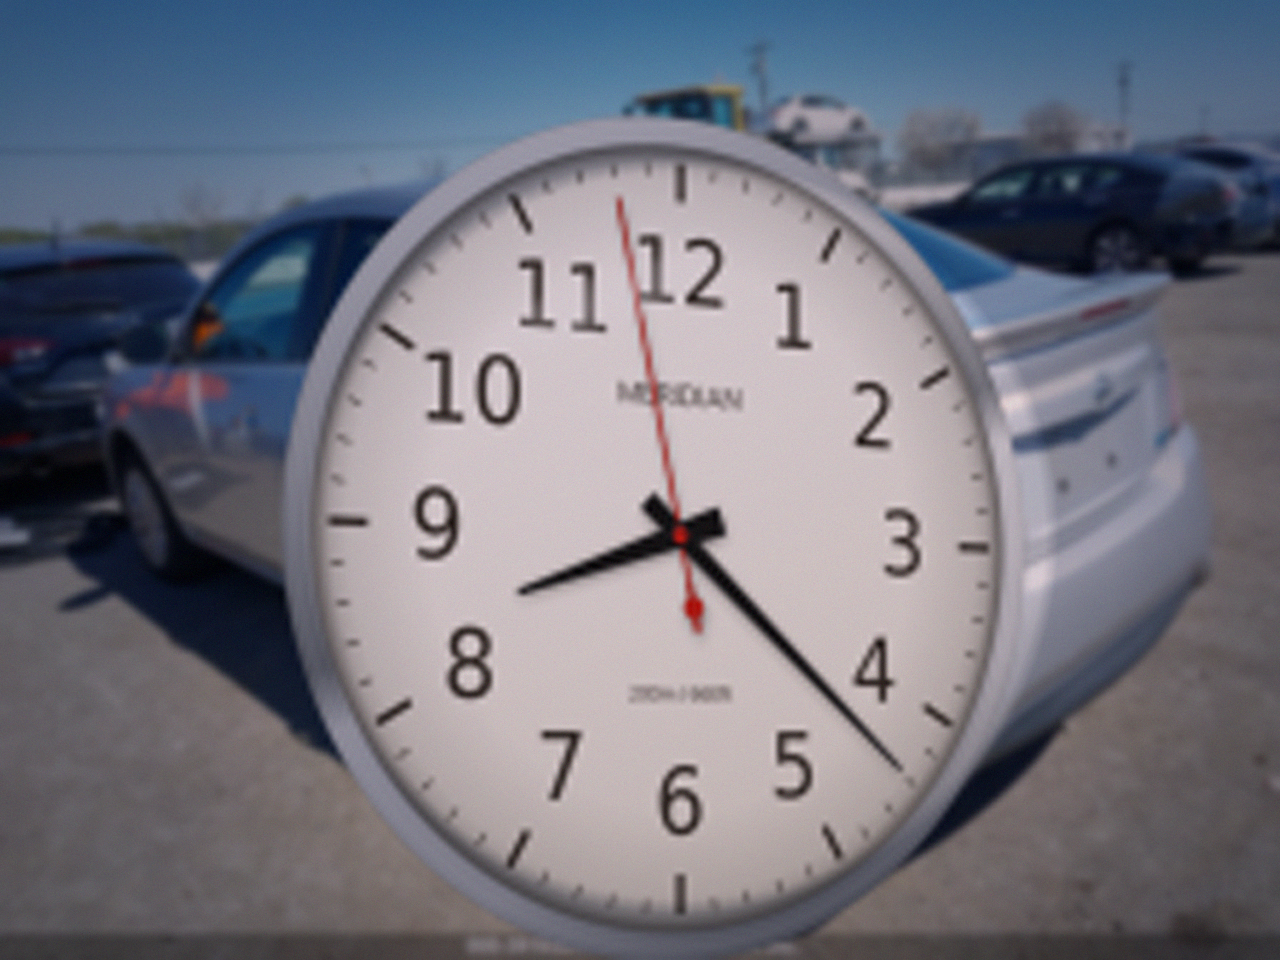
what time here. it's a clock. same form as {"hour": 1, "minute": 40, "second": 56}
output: {"hour": 8, "minute": 21, "second": 58}
